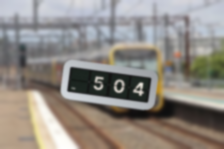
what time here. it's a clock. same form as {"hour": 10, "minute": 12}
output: {"hour": 5, "minute": 4}
